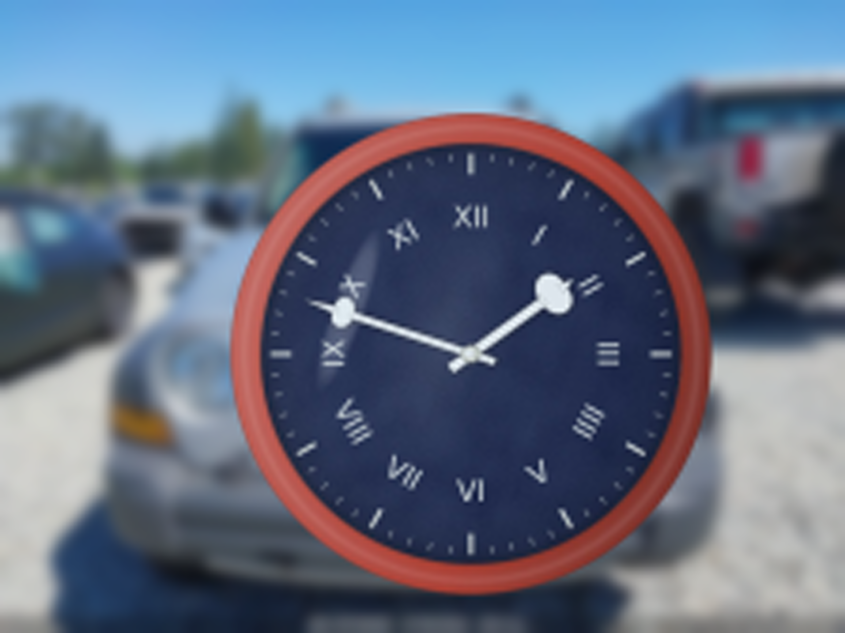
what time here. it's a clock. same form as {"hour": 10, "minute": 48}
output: {"hour": 1, "minute": 48}
